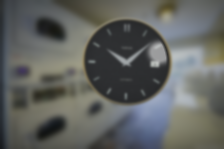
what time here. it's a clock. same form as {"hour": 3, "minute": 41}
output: {"hour": 10, "minute": 8}
